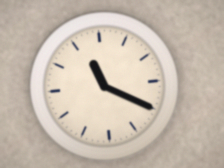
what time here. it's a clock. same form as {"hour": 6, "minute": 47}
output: {"hour": 11, "minute": 20}
